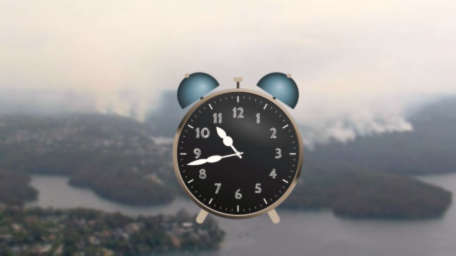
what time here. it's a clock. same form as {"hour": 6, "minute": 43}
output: {"hour": 10, "minute": 43}
